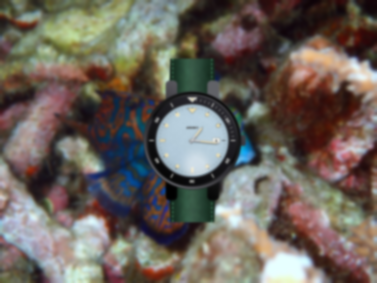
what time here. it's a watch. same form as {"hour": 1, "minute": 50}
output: {"hour": 1, "minute": 16}
